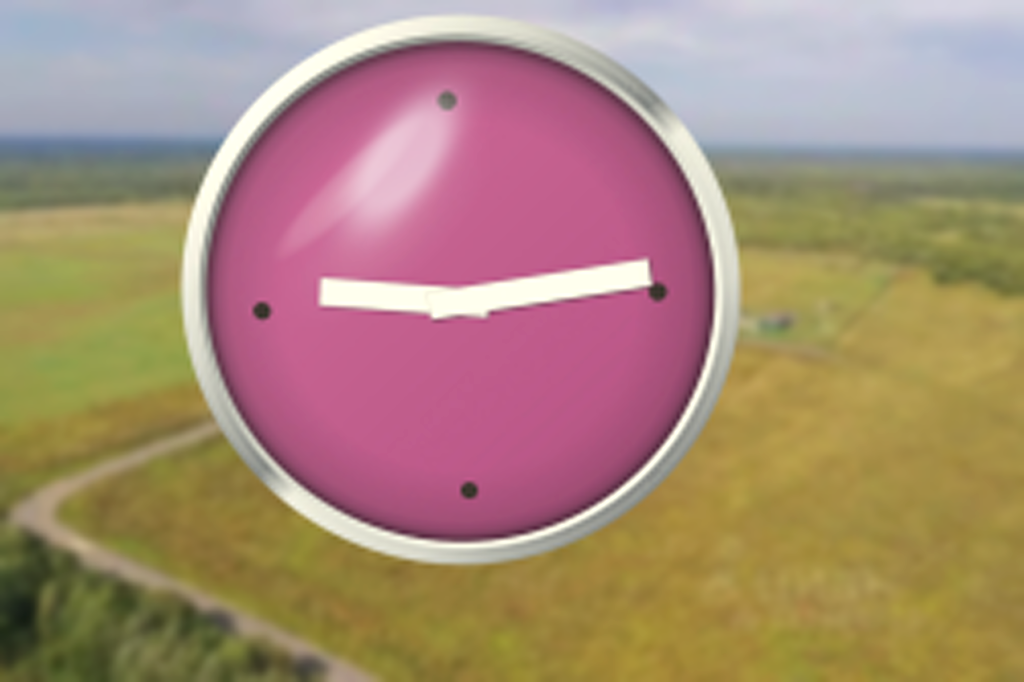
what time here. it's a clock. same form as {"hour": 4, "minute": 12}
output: {"hour": 9, "minute": 14}
